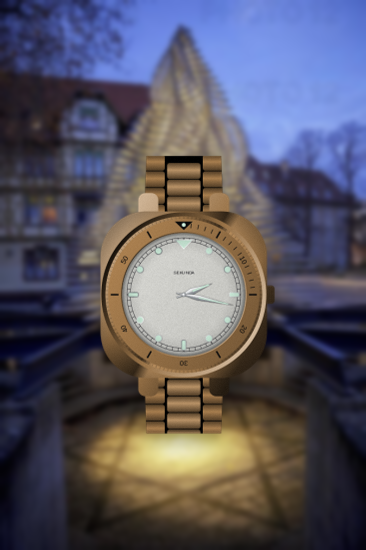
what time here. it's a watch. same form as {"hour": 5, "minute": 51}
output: {"hour": 2, "minute": 17}
